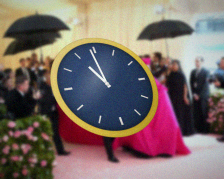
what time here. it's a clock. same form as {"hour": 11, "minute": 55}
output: {"hour": 10, "minute": 59}
